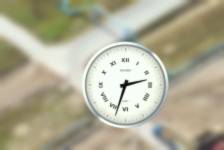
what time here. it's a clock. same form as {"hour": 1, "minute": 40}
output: {"hour": 2, "minute": 33}
